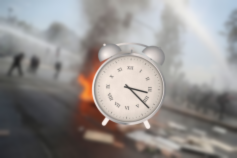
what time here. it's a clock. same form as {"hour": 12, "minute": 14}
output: {"hour": 3, "minute": 22}
